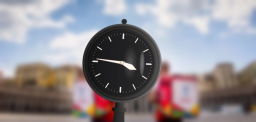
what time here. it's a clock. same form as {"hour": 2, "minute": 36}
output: {"hour": 3, "minute": 46}
